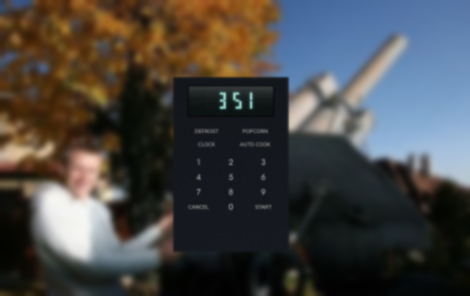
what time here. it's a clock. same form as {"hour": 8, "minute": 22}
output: {"hour": 3, "minute": 51}
